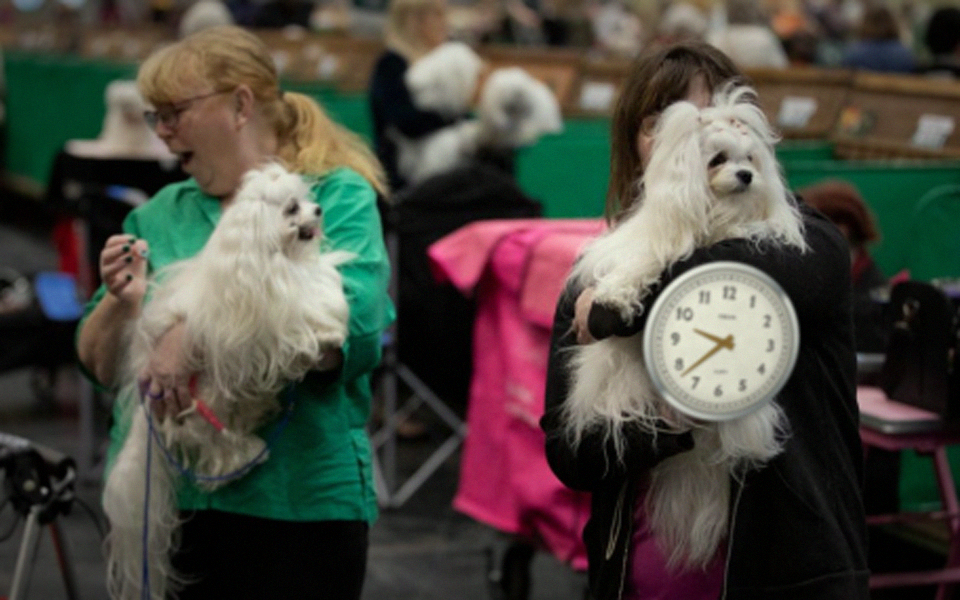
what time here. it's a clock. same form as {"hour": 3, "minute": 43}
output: {"hour": 9, "minute": 38}
